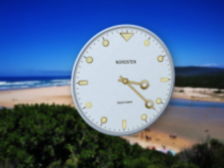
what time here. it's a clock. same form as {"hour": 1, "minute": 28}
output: {"hour": 3, "minute": 22}
